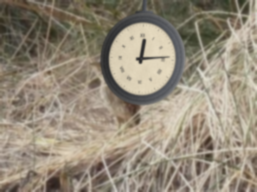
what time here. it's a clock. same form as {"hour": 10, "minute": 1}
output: {"hour": 12, "minute": 14}
